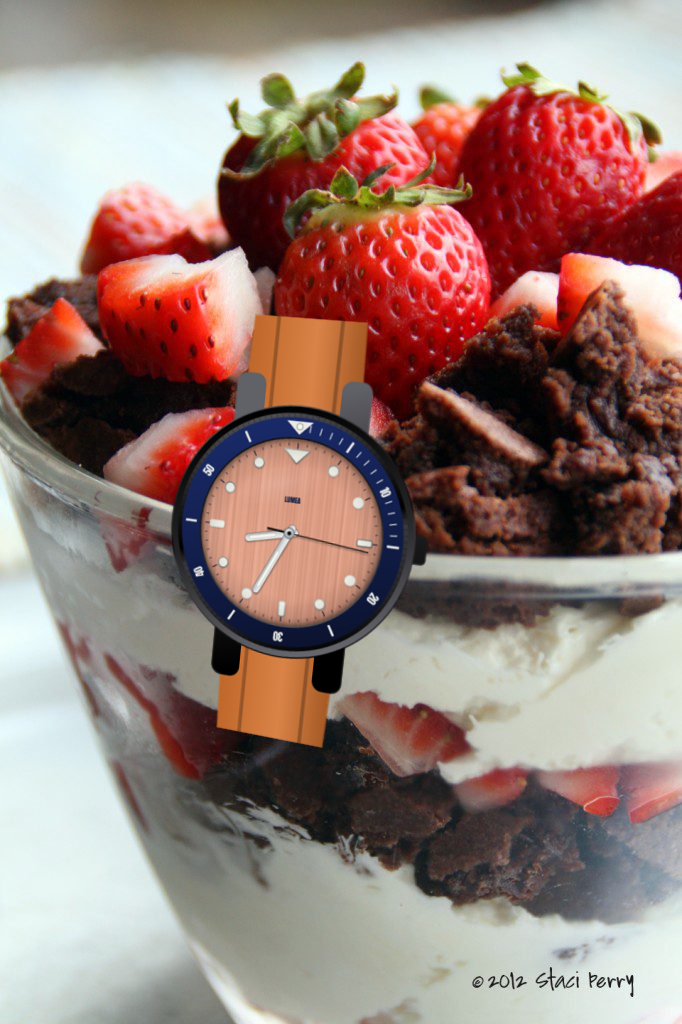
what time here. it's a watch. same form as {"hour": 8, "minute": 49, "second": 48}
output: {"hour": 8, "minute": 34, "second": 16}
